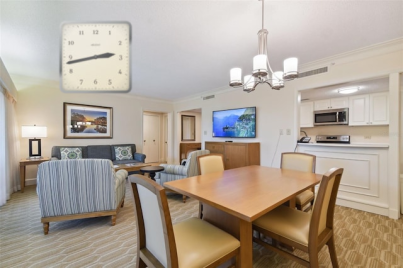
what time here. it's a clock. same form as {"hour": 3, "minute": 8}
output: {"hour": 2, "minute": 43}
